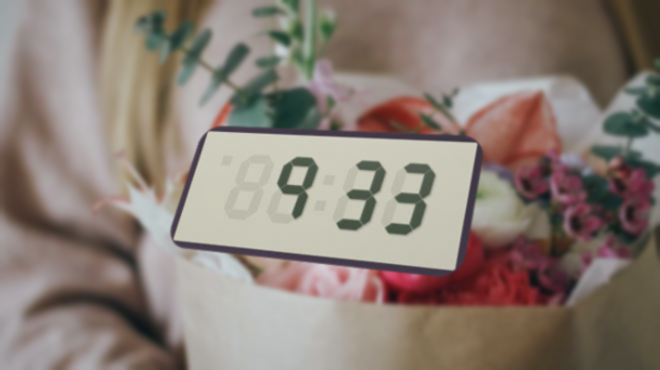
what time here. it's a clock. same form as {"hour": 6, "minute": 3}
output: {"hour": 9, "minute": 33}
